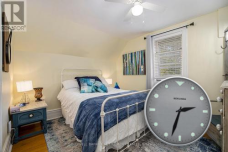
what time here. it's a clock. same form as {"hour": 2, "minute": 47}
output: {"hour": 2, "minute": 33}
